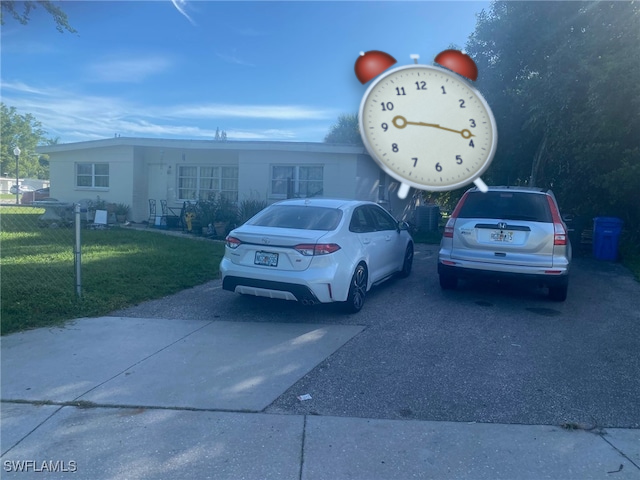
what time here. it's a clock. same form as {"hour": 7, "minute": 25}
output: {"hour": 9, "minute": 18}
